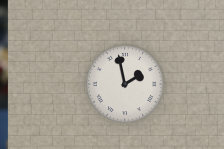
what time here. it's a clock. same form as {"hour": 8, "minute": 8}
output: {"hour": 1, "minute": 58}
